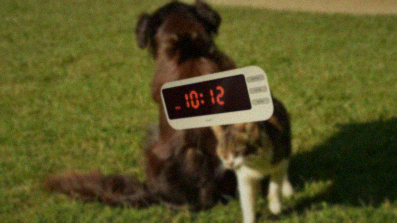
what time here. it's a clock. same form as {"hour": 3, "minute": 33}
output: {"hour": 10, "minute": 12}
